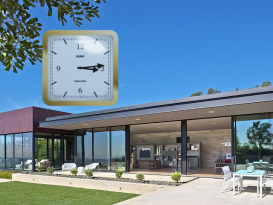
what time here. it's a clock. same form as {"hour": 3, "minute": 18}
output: {"hour": 3, "minute": 14}
